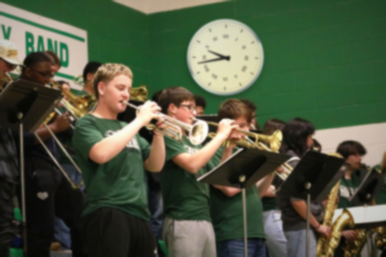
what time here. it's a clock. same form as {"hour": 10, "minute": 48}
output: {"hour": 9, "minute": 43}
